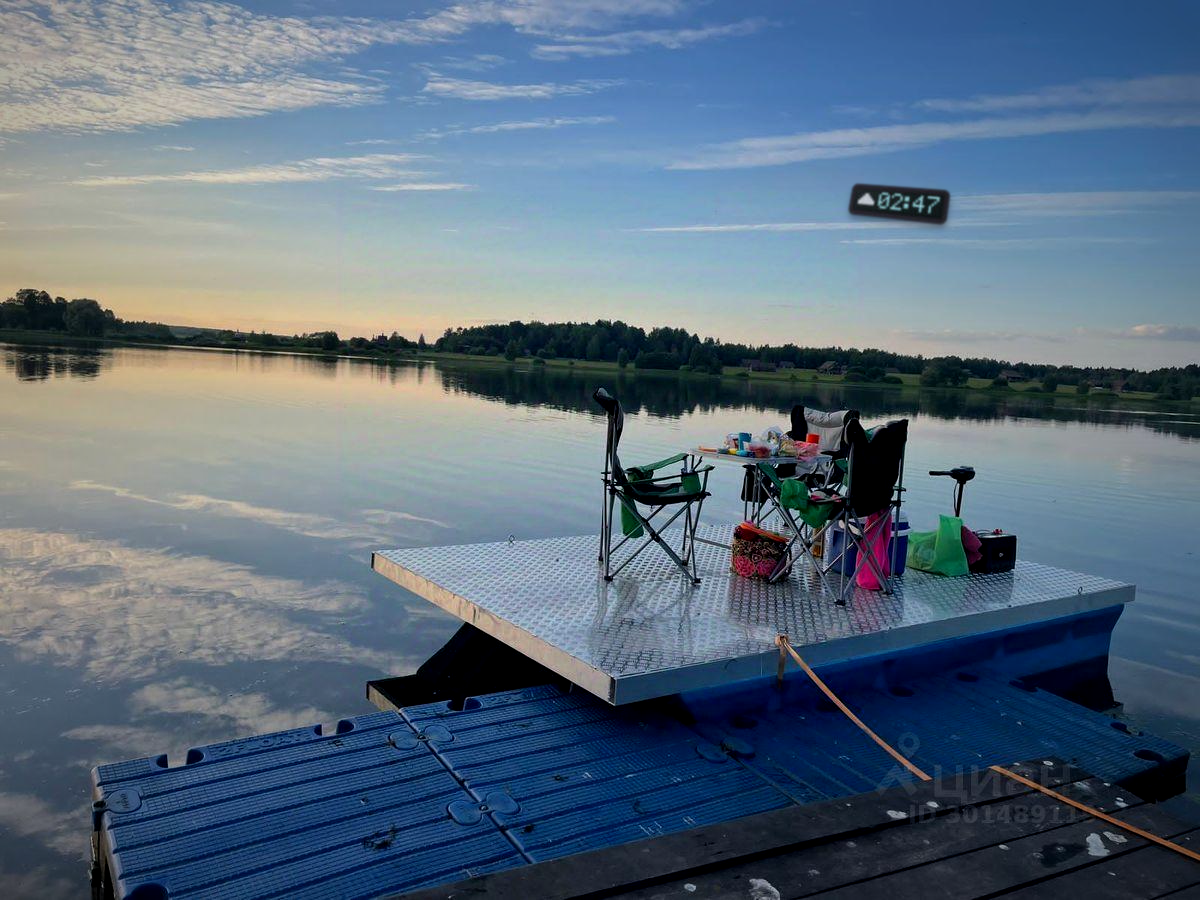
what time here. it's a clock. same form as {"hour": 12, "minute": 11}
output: {"hour": 2, "minute": 47}
